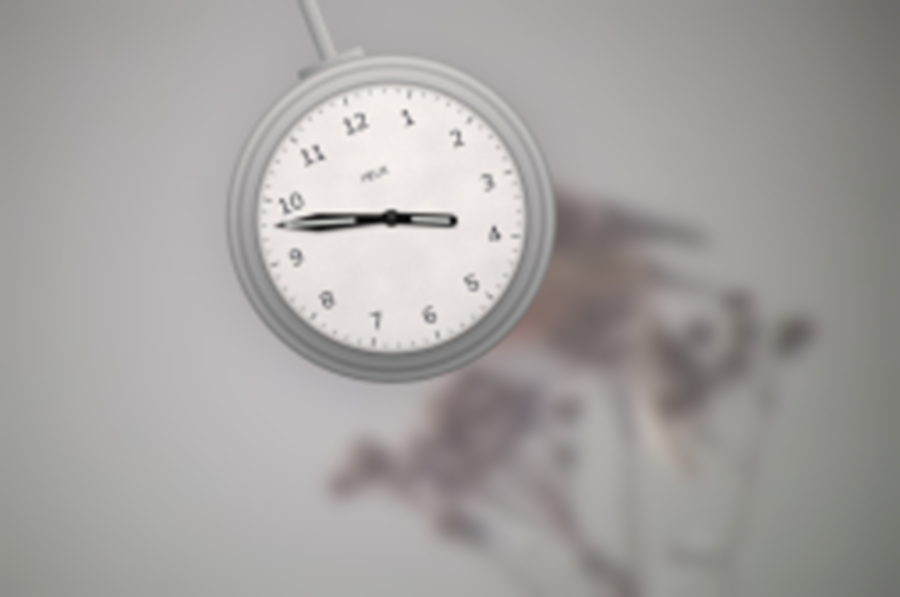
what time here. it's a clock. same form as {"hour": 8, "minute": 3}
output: {"hour": 3, "minute": 48}
